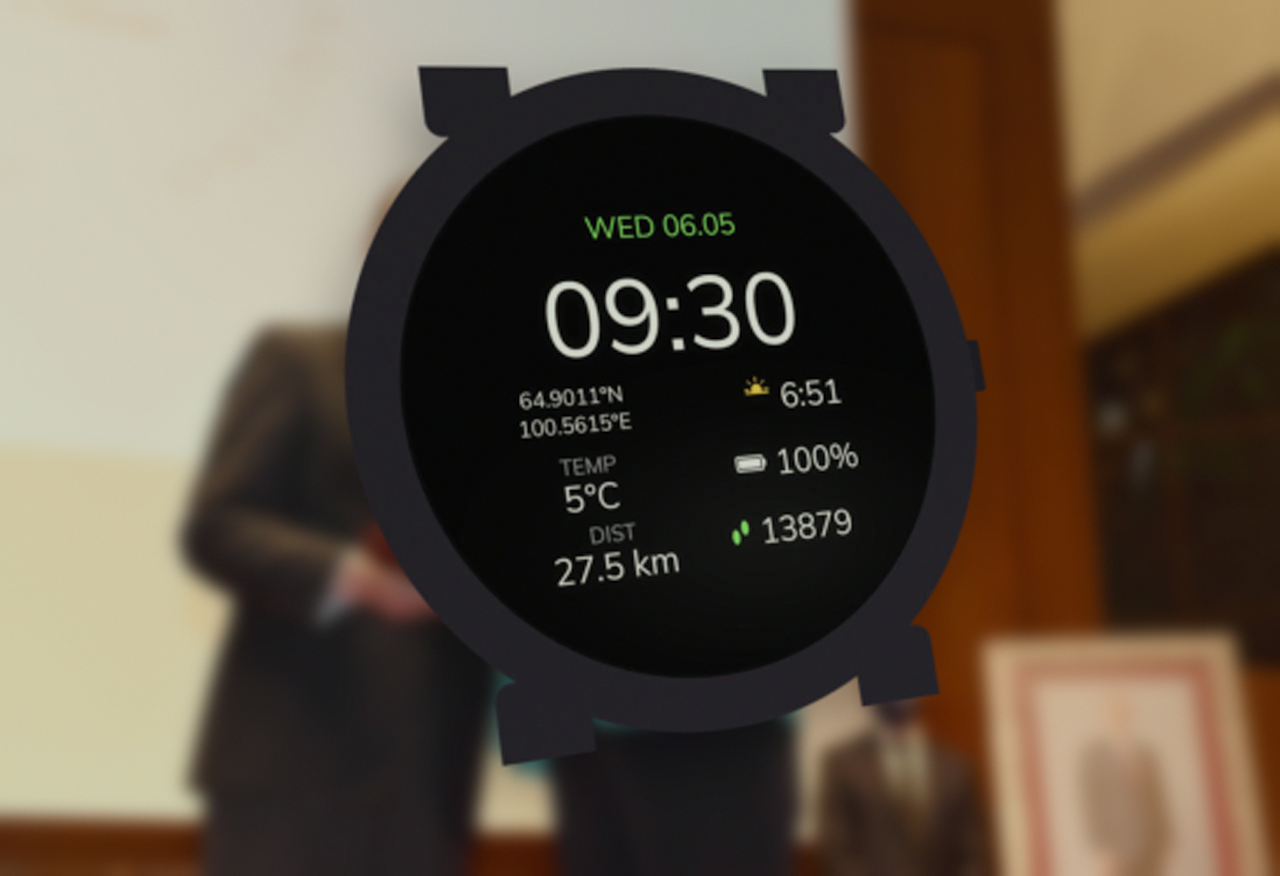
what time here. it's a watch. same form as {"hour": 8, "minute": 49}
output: {"hour": 9, "minute": 30}
